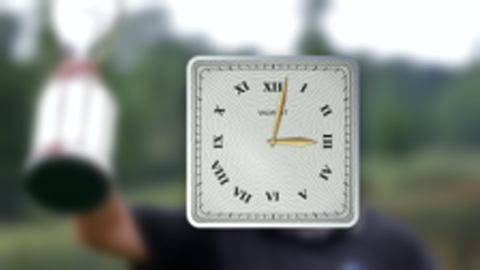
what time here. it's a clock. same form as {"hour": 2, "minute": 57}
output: {"hour": 3, "minute": 2}
